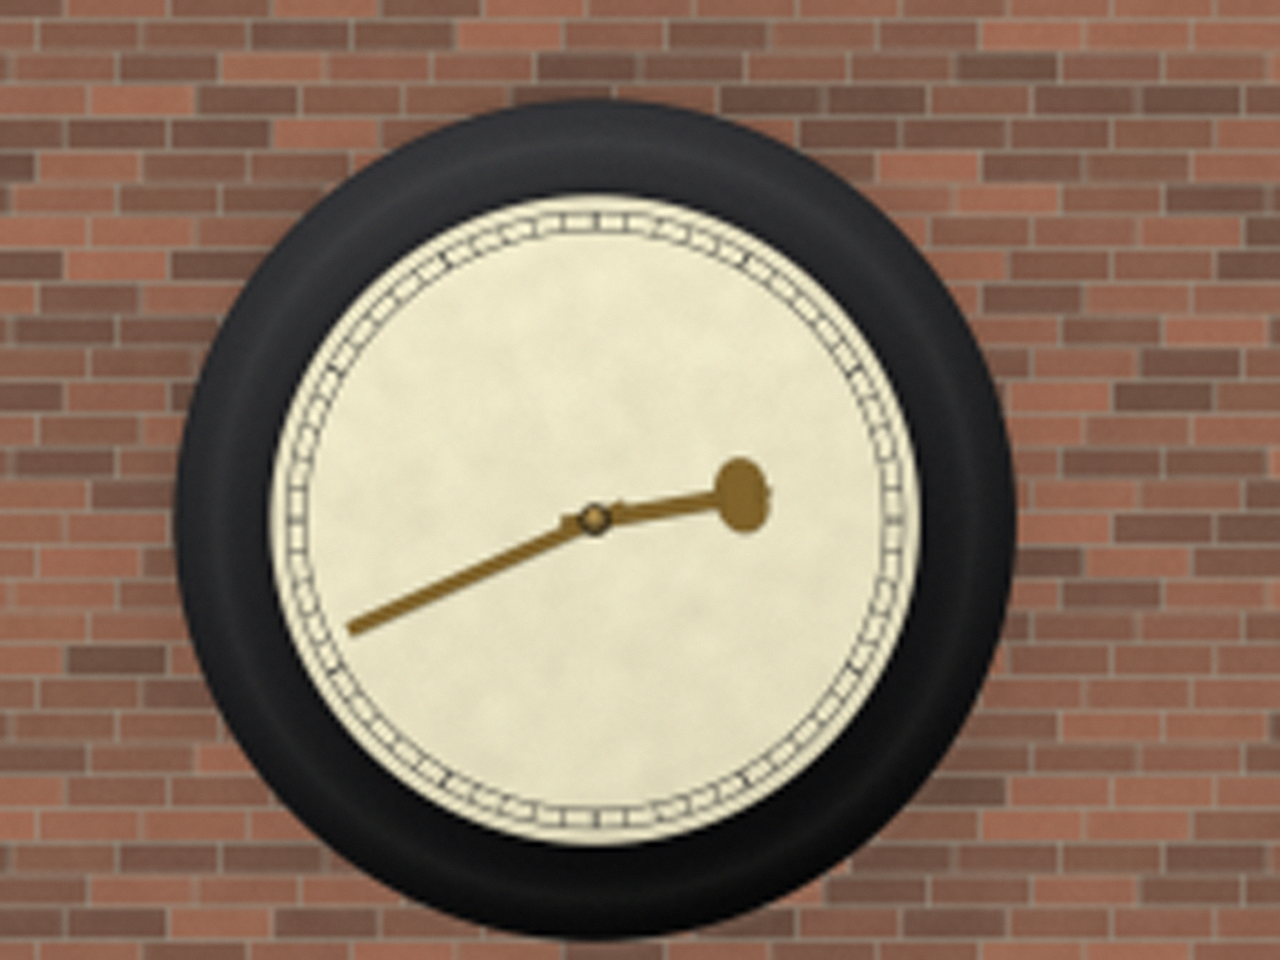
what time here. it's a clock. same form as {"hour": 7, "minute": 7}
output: {"hour": 2, "minute": 41}
